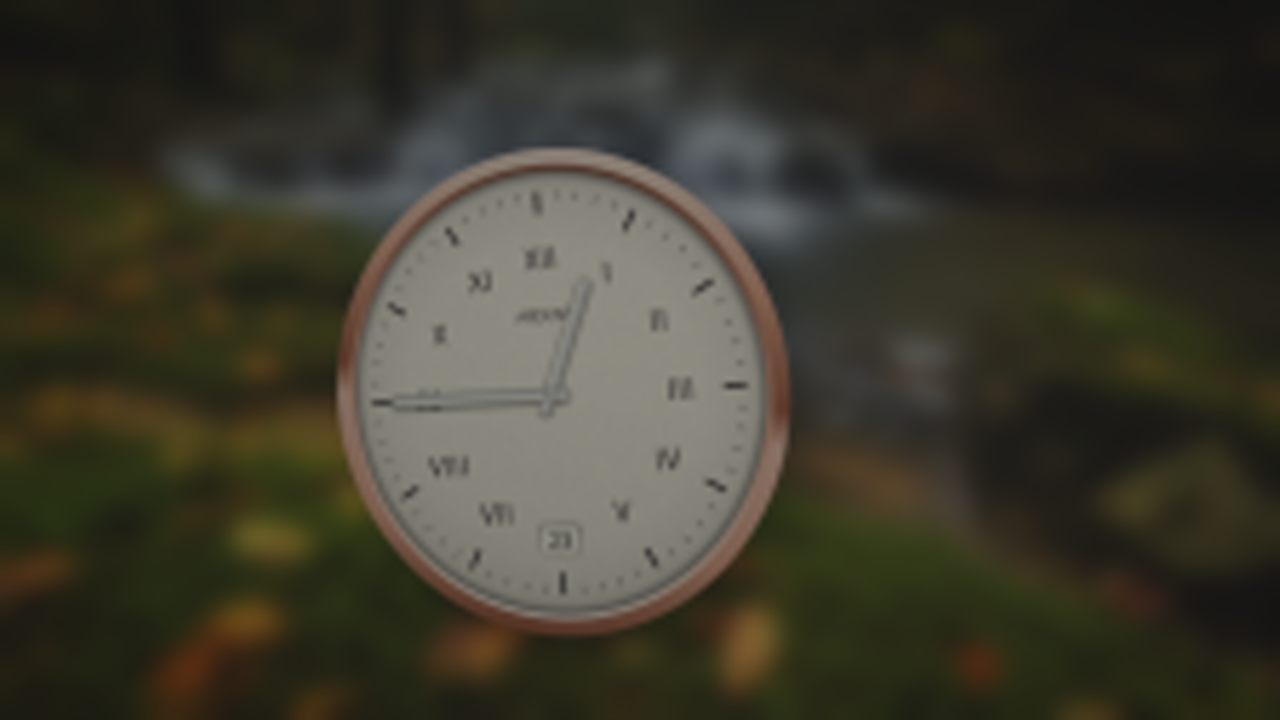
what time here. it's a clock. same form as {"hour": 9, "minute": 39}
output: {"hour": 12, "minute": 45}
